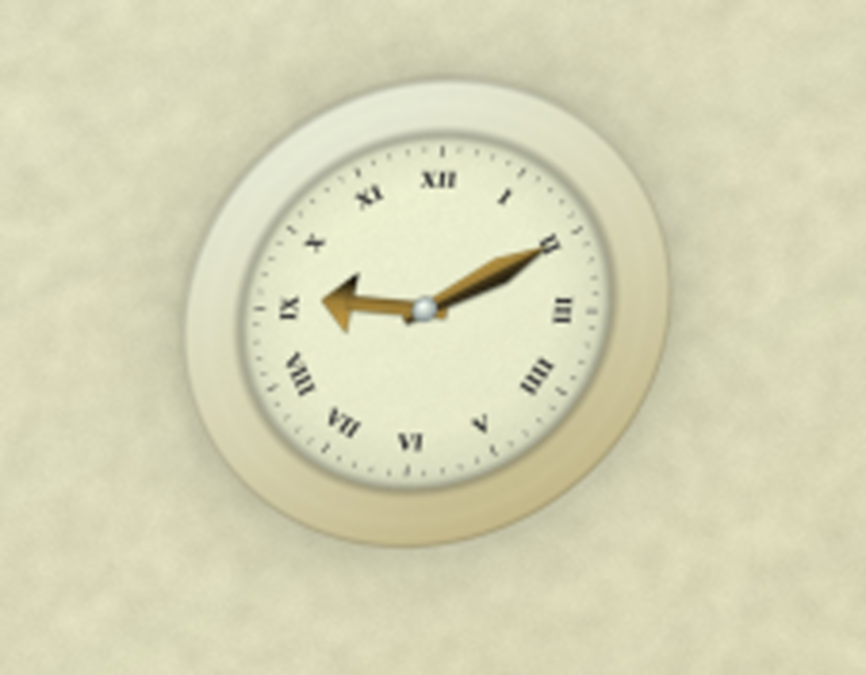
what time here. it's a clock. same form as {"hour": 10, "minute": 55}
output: {"hour": 9, "minute": 10}
